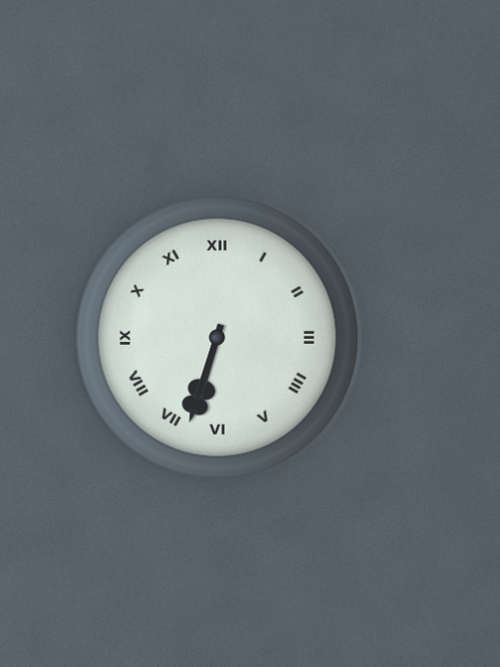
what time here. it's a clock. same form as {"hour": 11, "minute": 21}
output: {"hour": 6, "minute": 33}
